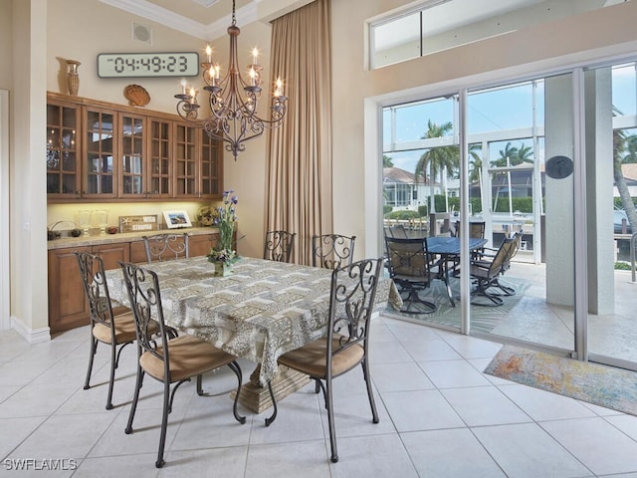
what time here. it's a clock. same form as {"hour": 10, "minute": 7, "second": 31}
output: {"hour": 4, "minute": 49, "second": 23}
